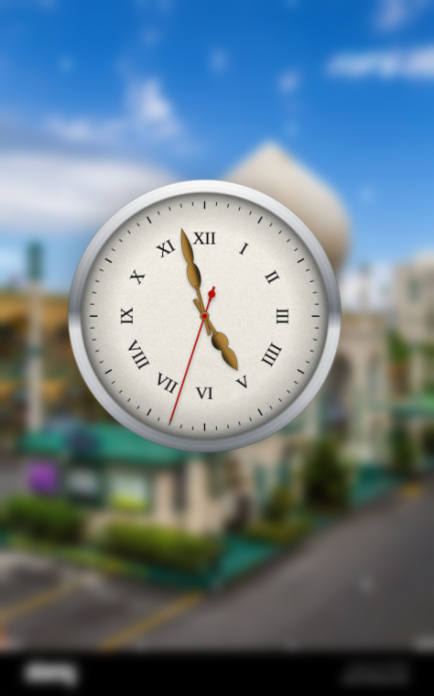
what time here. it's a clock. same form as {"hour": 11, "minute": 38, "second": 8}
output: {"hour": 4, "minute": 57, "second": 33}
